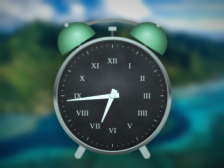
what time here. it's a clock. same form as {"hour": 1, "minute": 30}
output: {"hour": 6, "minute": 44}
